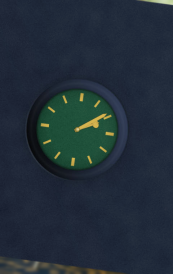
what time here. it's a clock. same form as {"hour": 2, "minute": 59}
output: {"hour": 2, "minute": 9}
